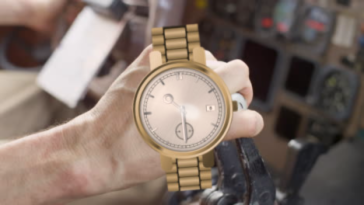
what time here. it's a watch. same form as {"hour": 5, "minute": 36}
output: {"hour": 10, "minute": 30}
